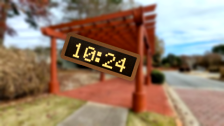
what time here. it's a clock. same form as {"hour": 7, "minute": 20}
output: {"hour": 10, "minute": 24}
